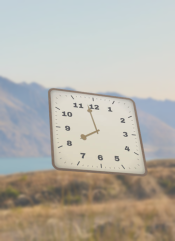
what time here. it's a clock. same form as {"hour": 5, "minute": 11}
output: {"hour": 7, "minute": 58}
